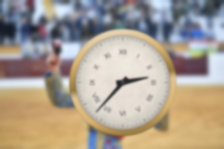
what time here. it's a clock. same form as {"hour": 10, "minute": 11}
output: {"hour": 2, "minute": 37}
